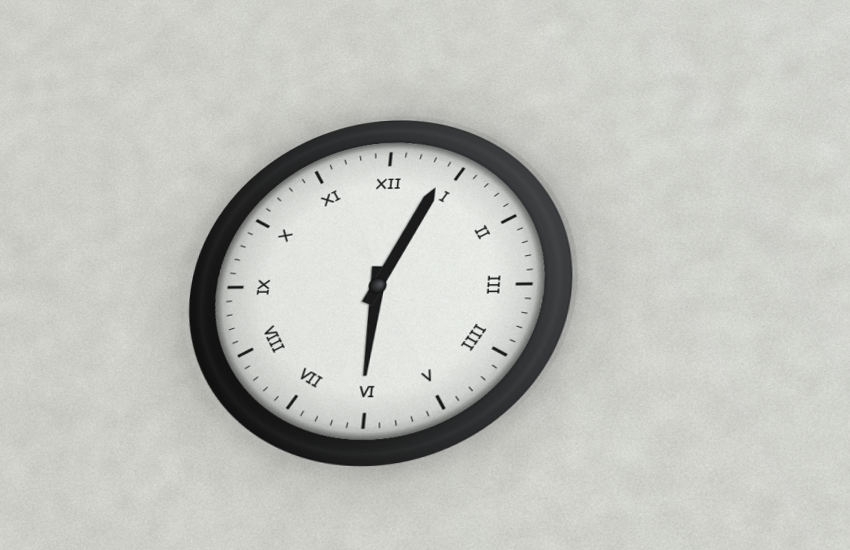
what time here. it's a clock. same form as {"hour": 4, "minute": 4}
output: {"hour": 6, "minute": 4}
